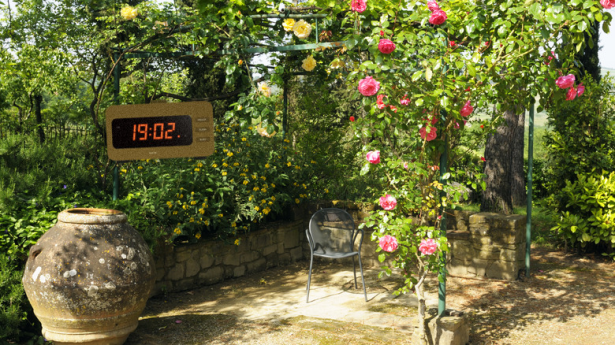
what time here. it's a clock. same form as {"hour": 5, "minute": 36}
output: {"hour": 19, "minute": 2}
